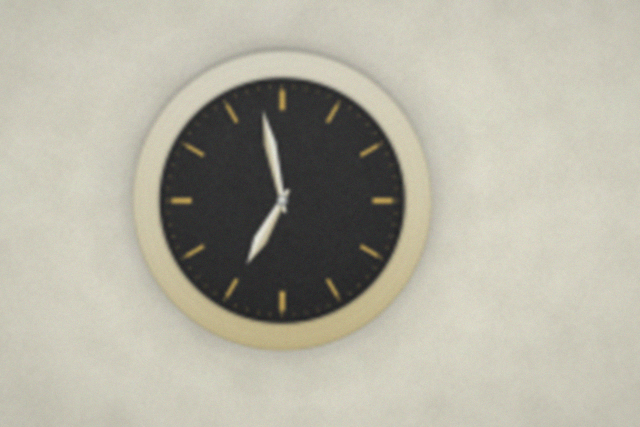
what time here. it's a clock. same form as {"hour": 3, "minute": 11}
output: {"hour": 6, "minute": 58}
